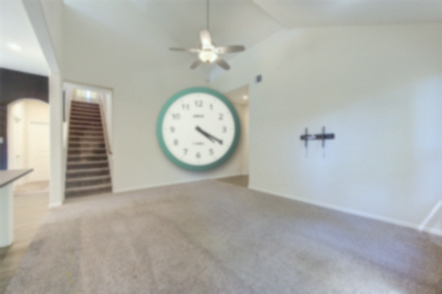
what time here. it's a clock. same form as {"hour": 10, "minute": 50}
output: {"hour": 4, "minute": 20}
